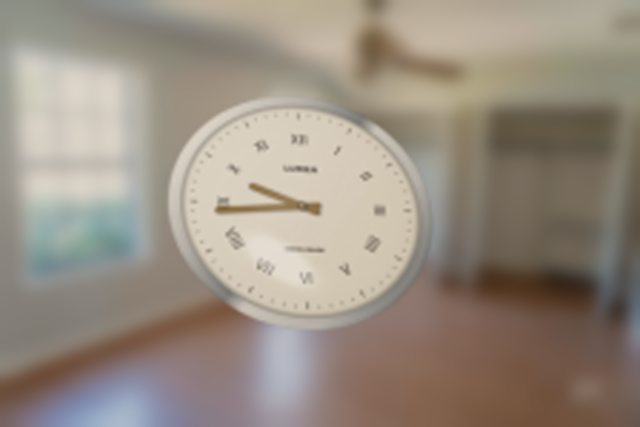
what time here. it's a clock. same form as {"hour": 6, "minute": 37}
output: {"hour": 9, "minute": 44}
